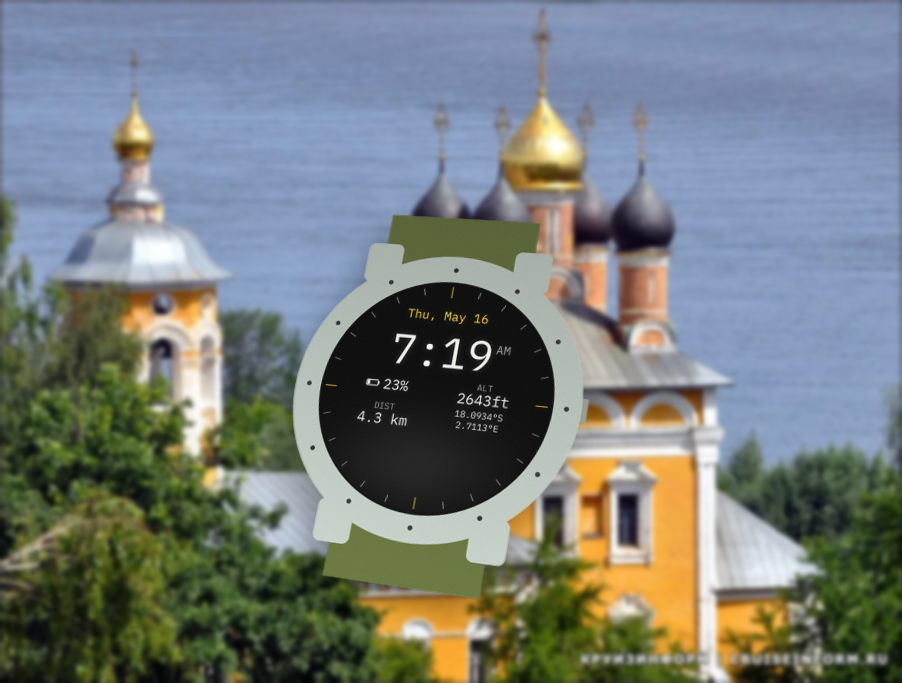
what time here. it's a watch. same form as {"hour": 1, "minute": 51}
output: {"hour": 7, "minute": 19}
